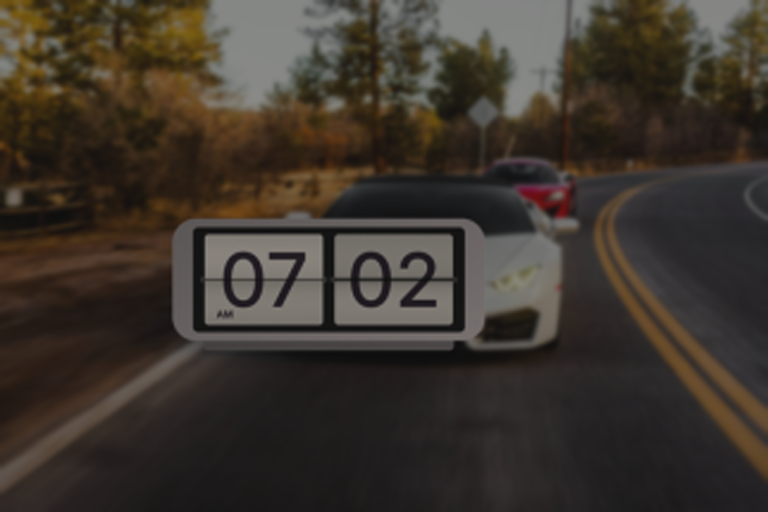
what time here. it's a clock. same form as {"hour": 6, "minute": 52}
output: {"hour": 7, "minute": 2}
